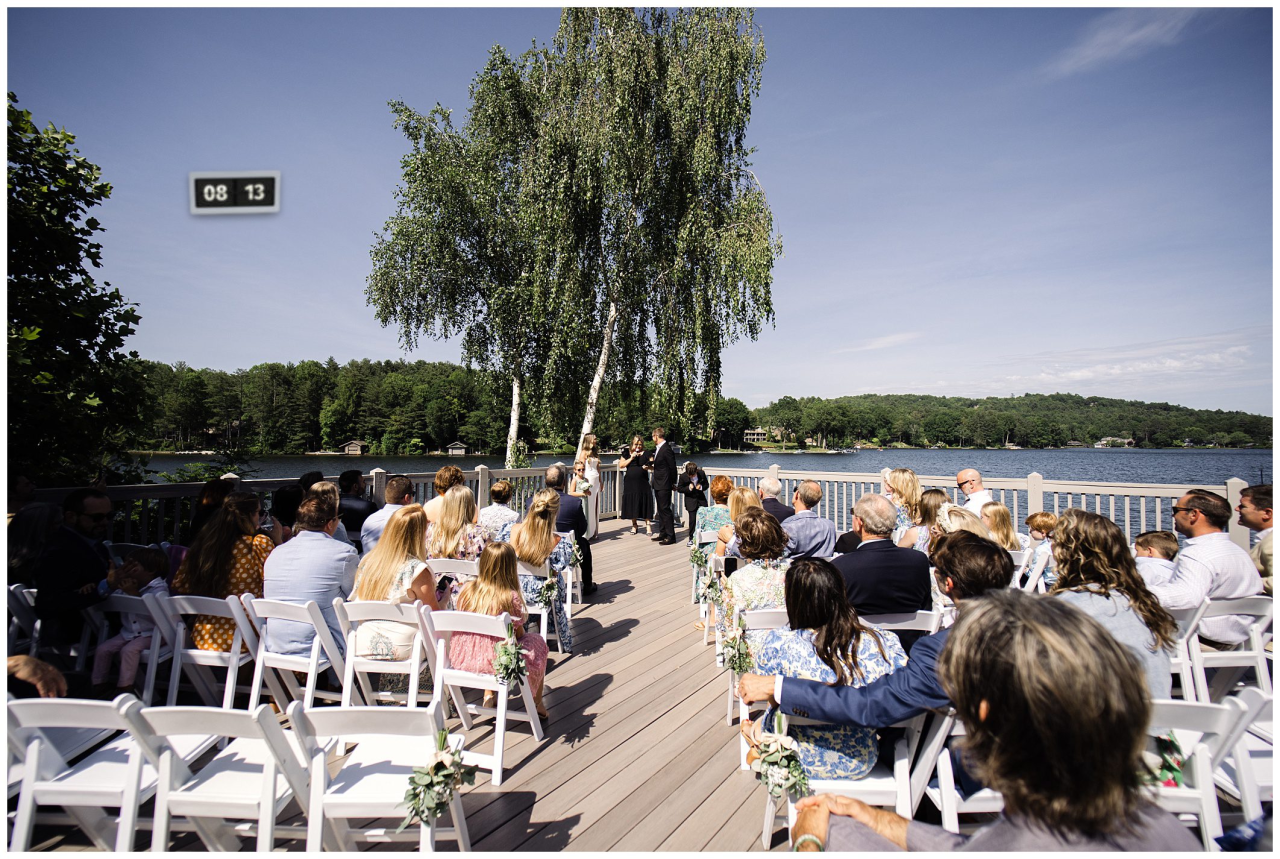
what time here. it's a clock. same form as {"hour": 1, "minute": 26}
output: {"hour": 8, "minute": 13}
